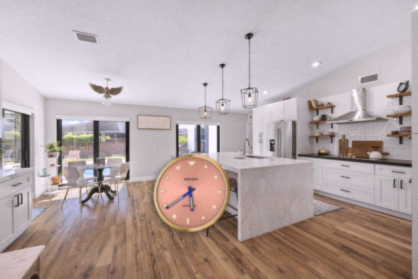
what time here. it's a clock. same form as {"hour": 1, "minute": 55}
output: {"hour": 5, "minute": 39}
